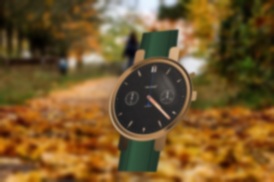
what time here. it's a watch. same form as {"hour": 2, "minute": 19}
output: {"hour": 4, "minute": 22}
